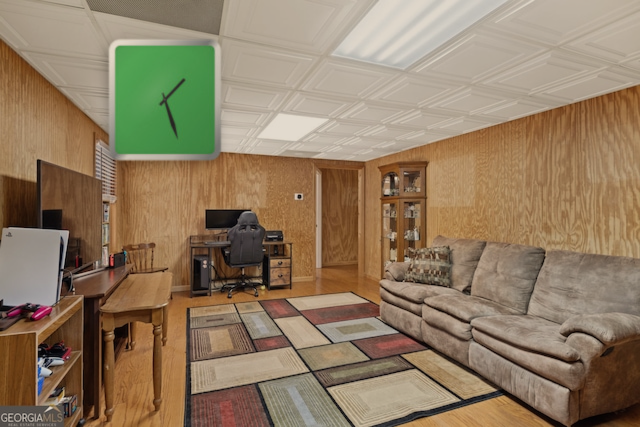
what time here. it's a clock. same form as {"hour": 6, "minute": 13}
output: {"hour": 1, "minute": 27}
